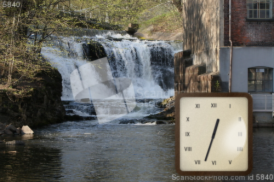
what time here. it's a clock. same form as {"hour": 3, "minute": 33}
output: {"hour": 12, "minute": 33}
